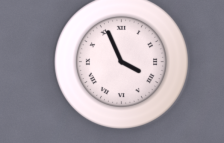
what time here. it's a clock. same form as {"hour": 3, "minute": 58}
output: {"hour": 3, "minute": 56}
